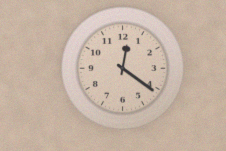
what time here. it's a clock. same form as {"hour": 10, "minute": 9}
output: {"hour": 12, "minute": 21}
